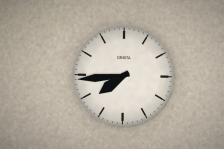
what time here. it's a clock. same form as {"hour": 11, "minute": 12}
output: {"hour": 7, "minute": 44}
